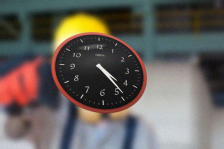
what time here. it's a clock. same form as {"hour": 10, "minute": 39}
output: {"hour": 4, "minute": 24}
